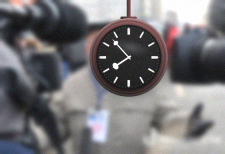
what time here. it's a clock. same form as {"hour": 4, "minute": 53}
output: {"hour": 7, "minute": 53}
